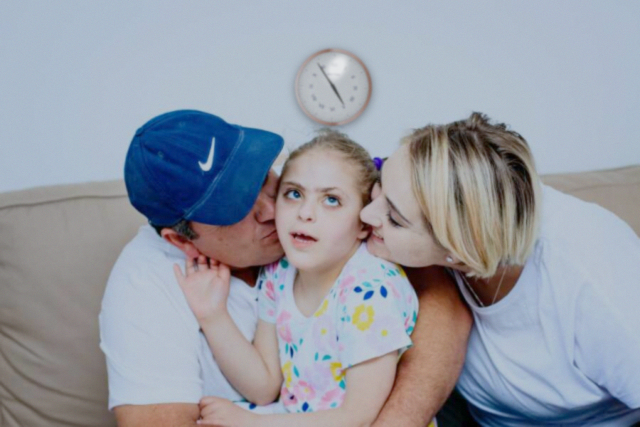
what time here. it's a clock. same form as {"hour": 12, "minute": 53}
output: {"hour": 4, "minute": 54}
